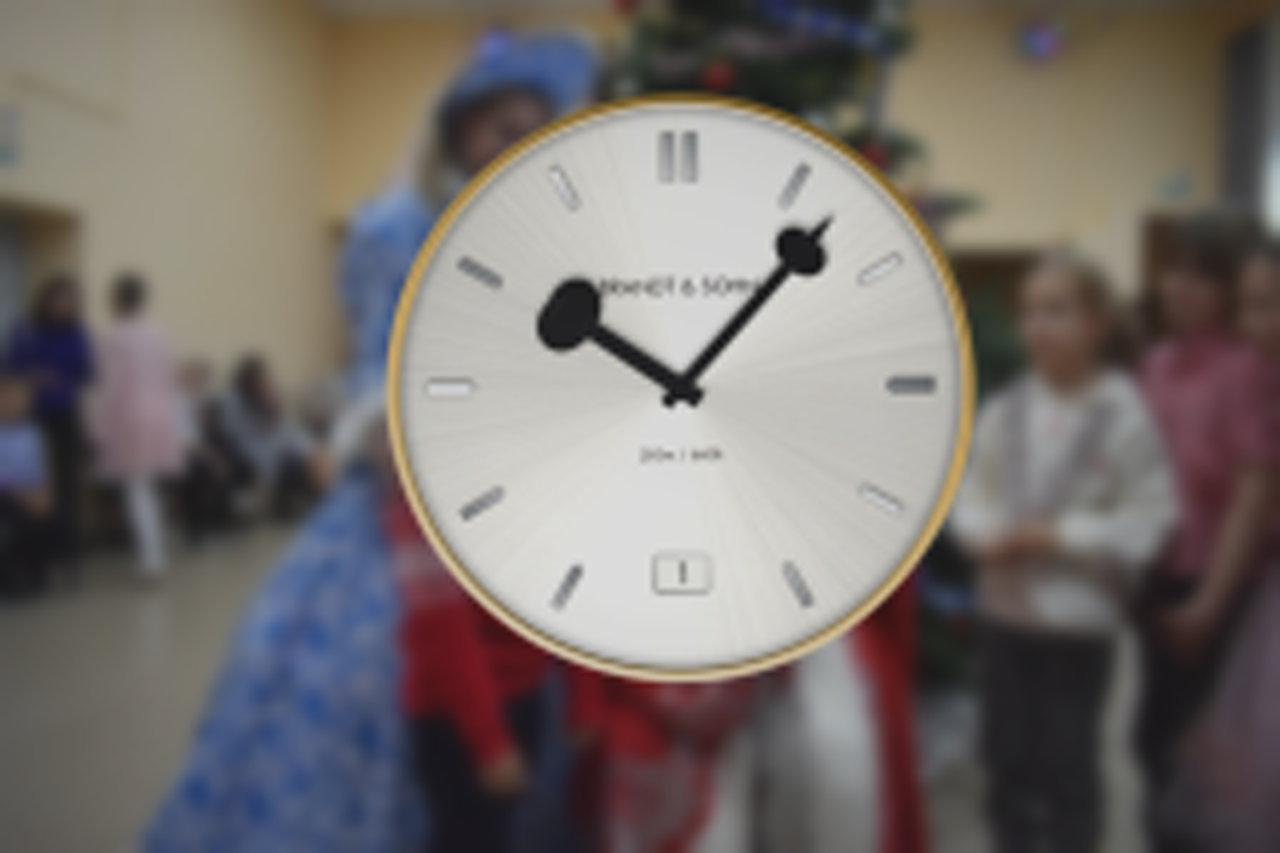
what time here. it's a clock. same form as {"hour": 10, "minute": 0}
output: {"hour": 10, "minute": 7}
